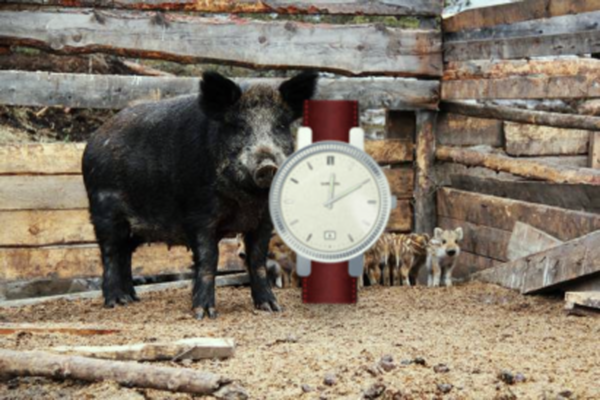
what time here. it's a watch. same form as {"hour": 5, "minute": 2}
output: {"hour": 12, "minute": 10}
